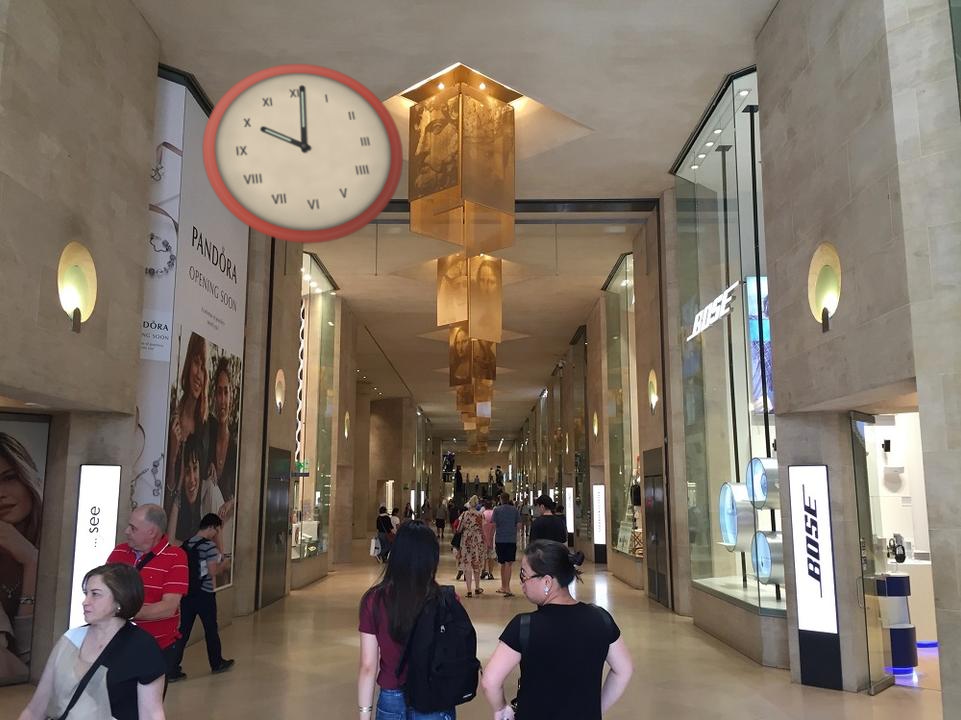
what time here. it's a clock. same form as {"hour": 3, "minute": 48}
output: {"hour": 10, "minute": 1}
